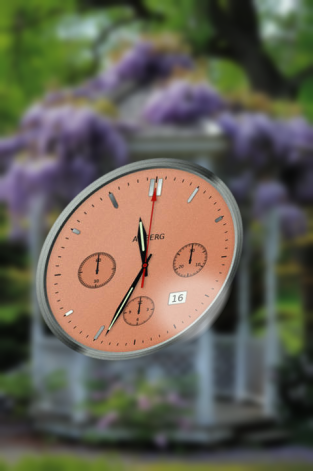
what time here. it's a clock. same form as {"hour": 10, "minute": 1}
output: {"hour": 11, "minute": 34}
